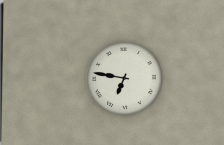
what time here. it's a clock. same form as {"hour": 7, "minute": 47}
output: {"hour": 6, "minute": 47}
